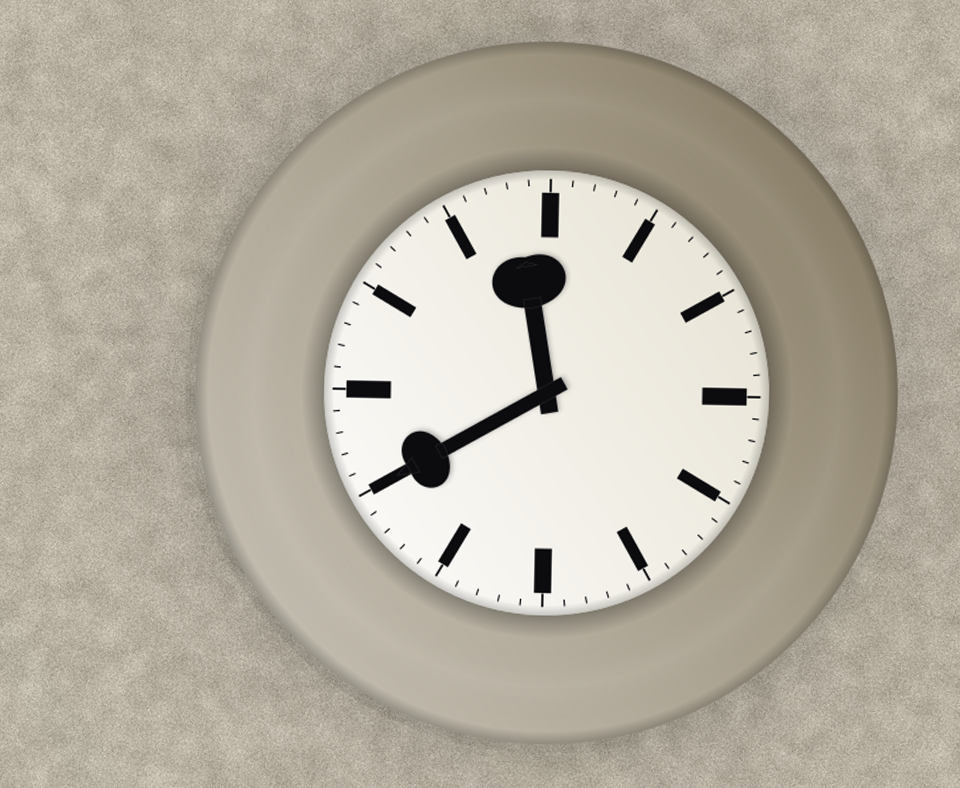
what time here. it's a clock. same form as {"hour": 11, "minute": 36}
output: {"hour": 11, "minute": 40}
